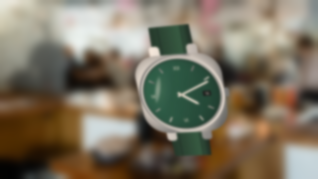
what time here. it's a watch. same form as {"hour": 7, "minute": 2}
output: {"hour": 4, "minute": 11}
